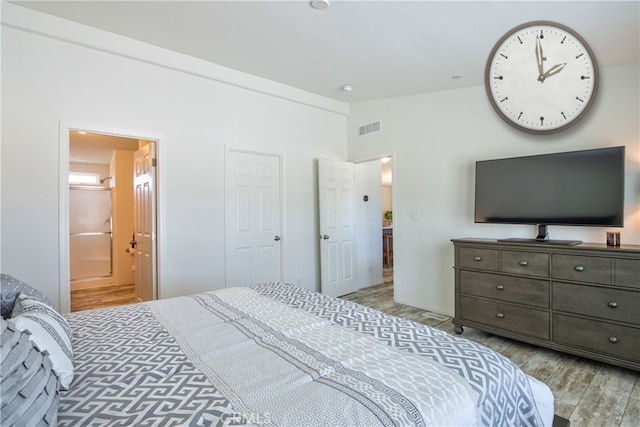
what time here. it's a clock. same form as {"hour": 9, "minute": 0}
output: {"hour": 1, "minute": 59}
